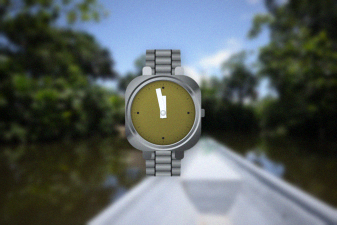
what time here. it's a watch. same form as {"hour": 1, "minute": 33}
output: {"hour": 11, "minute": 58}
